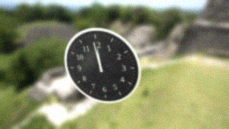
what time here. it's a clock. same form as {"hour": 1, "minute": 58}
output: {"hour": 11, "minute": 59}
